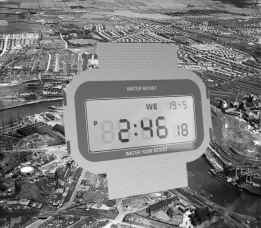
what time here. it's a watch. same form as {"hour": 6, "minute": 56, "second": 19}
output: {"hour": 2, "minute": 46, "second": 18}
